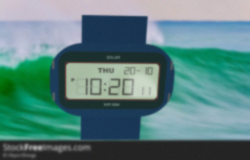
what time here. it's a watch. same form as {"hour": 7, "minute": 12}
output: {"hour": 10, "minute": 20}
